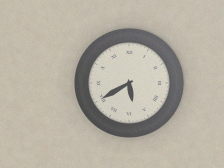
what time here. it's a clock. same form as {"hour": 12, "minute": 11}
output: {"hour": 5, "minute": 40}
